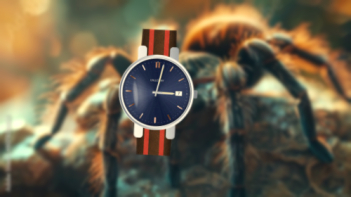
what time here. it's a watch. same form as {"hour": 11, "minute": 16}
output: {"hour": 3, "minute": 2}
